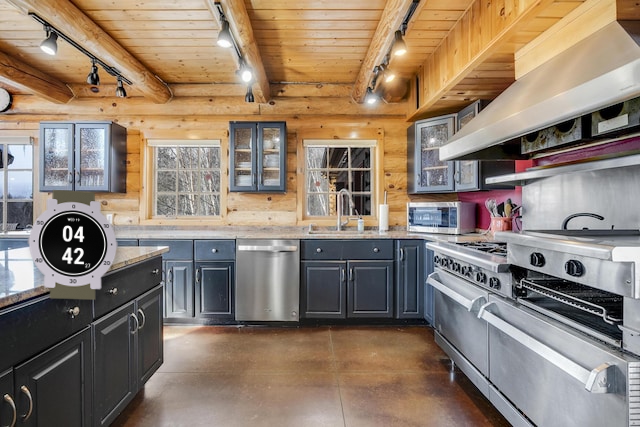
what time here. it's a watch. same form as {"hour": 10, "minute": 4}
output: {"hour": 4, "minute": 42}
